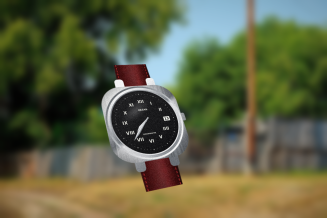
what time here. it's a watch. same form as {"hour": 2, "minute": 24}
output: {"hour": 7, "minute": 37}
